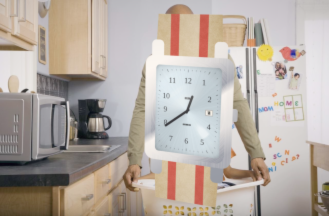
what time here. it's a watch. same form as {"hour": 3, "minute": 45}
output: {"hour": 12, "minute": 39}
